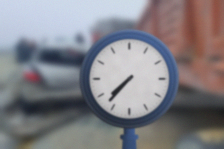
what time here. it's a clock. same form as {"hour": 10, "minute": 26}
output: {"hour": 7, "minute": 37}
